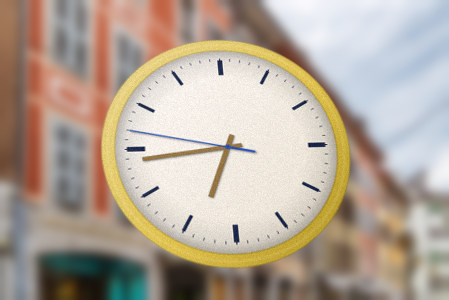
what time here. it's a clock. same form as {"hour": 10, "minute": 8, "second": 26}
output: {"hour": 6, "minute": 43, "second": 47}
